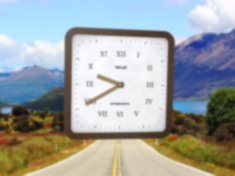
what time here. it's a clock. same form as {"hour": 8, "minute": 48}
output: {"hour": 9, "minute": 40}
